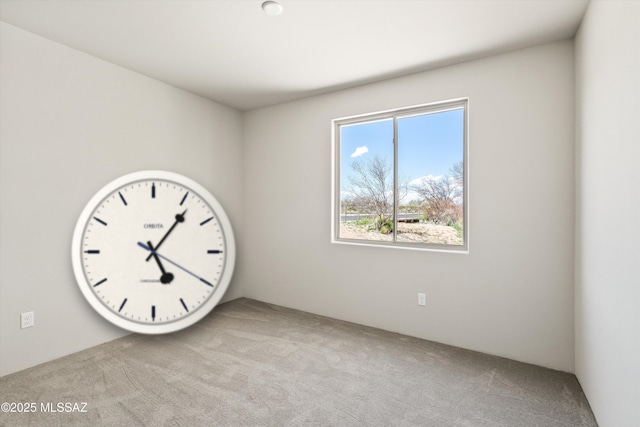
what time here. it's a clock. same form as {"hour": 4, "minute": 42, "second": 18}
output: {"hour": 5, "minute": 6, "second": 20}
